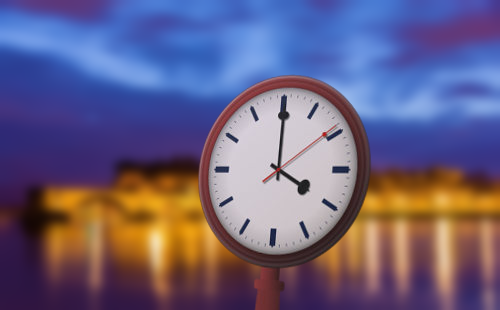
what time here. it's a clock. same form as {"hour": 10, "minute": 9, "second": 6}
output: {"hour": 4, "minute": 0, "second": 9}
